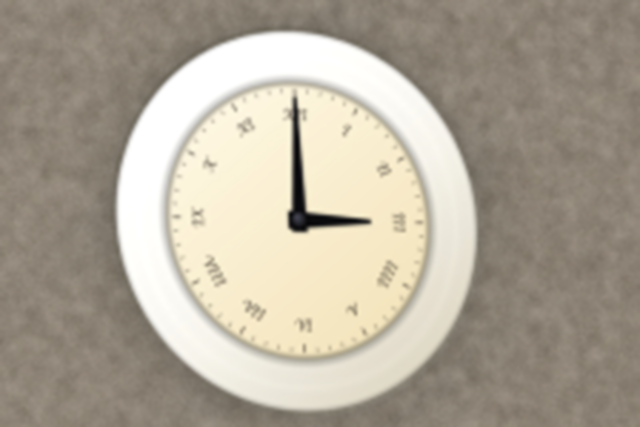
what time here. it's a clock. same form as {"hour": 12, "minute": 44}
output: {"hour": 3, "minute": 0}
